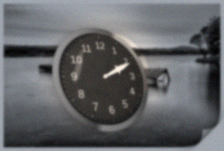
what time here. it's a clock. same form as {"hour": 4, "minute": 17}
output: {"hour": 2, "minute": 11}
